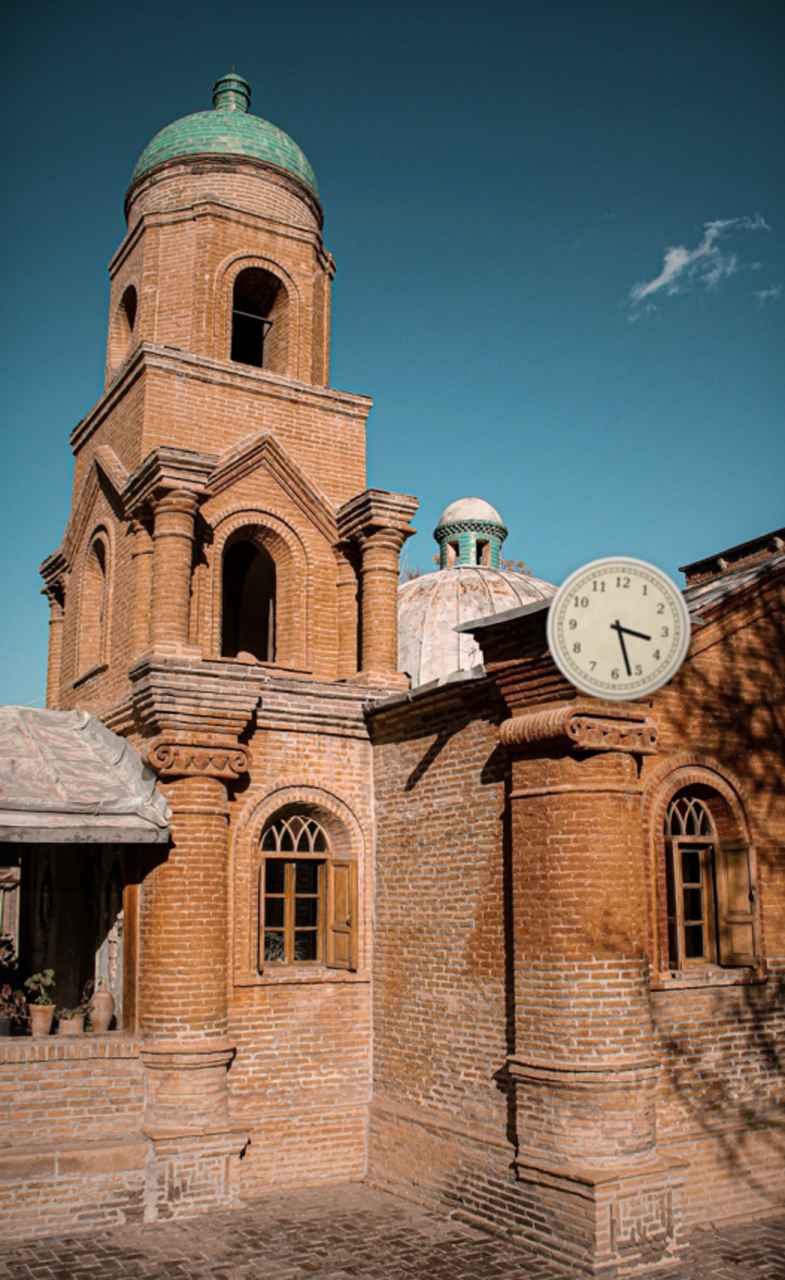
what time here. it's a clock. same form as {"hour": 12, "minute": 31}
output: {"hour": 3, "minute": 27}
